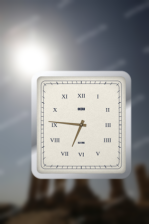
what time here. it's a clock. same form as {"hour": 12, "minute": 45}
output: {"hour": 6, "minute": 46}
